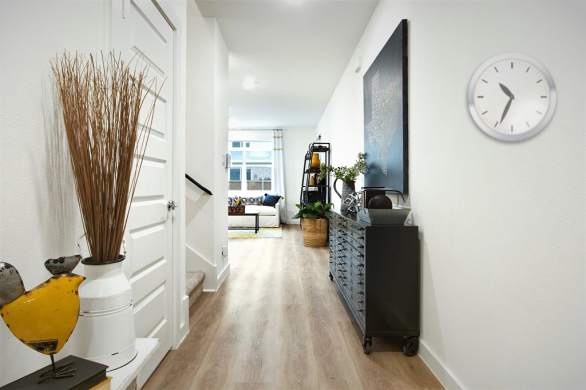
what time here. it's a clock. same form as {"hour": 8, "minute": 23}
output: {"hour": 10, "minute": 34}
